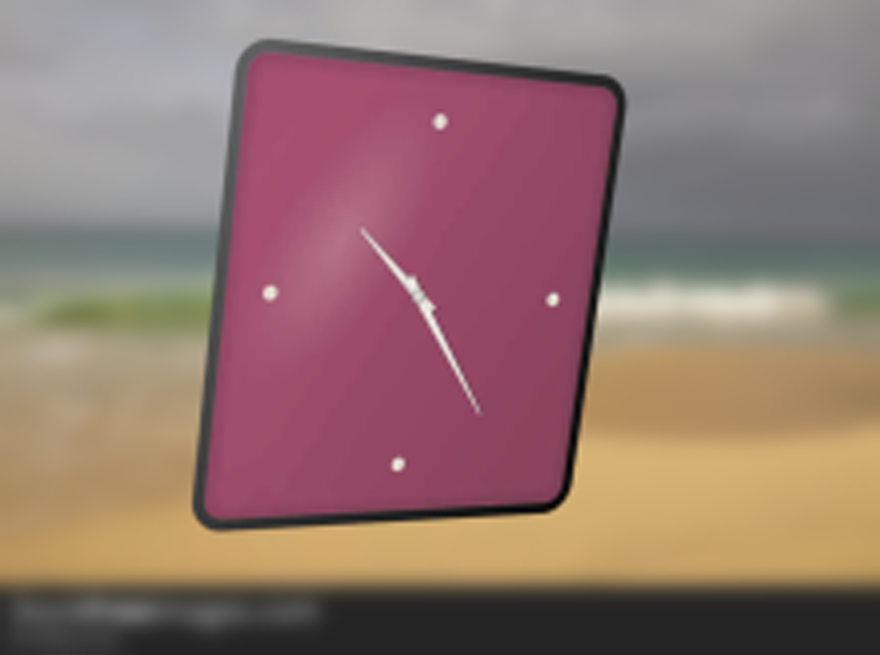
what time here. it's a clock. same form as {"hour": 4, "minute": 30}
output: {"hour": 10, "minute": 24}
